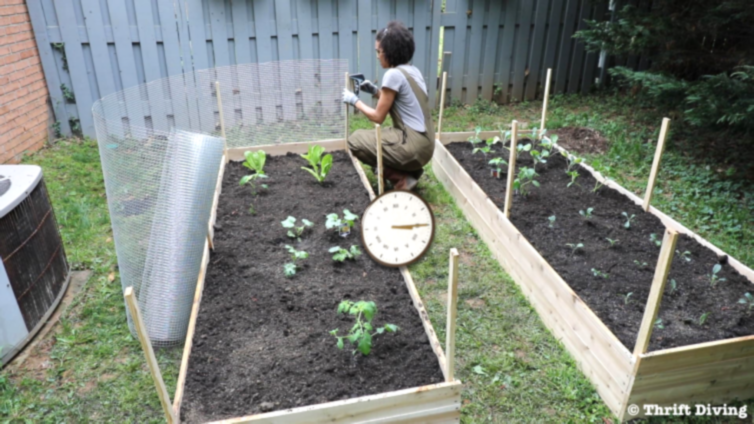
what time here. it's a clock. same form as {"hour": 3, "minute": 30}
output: {"hour": 3, "minute": 15}
